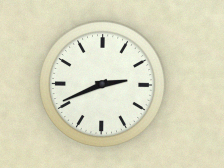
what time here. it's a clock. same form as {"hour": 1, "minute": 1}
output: {"hour": 2, "minute": 41}
